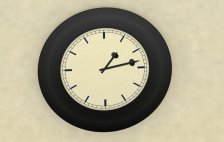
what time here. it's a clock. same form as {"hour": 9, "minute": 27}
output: {"hour": 1, "minute": 13}
